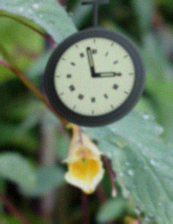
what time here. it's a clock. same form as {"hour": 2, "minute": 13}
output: {"hour": 2, "minute": 58}
